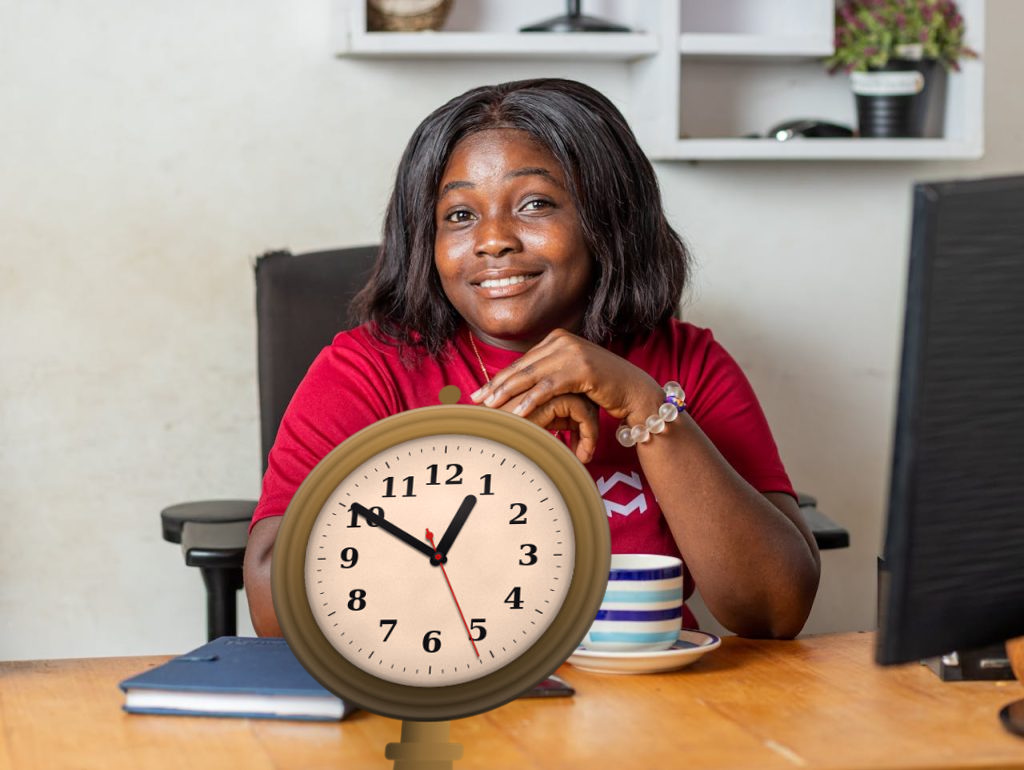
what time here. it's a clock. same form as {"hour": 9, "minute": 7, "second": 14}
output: {"hour": 12, "minute": 50, "second": 26}
